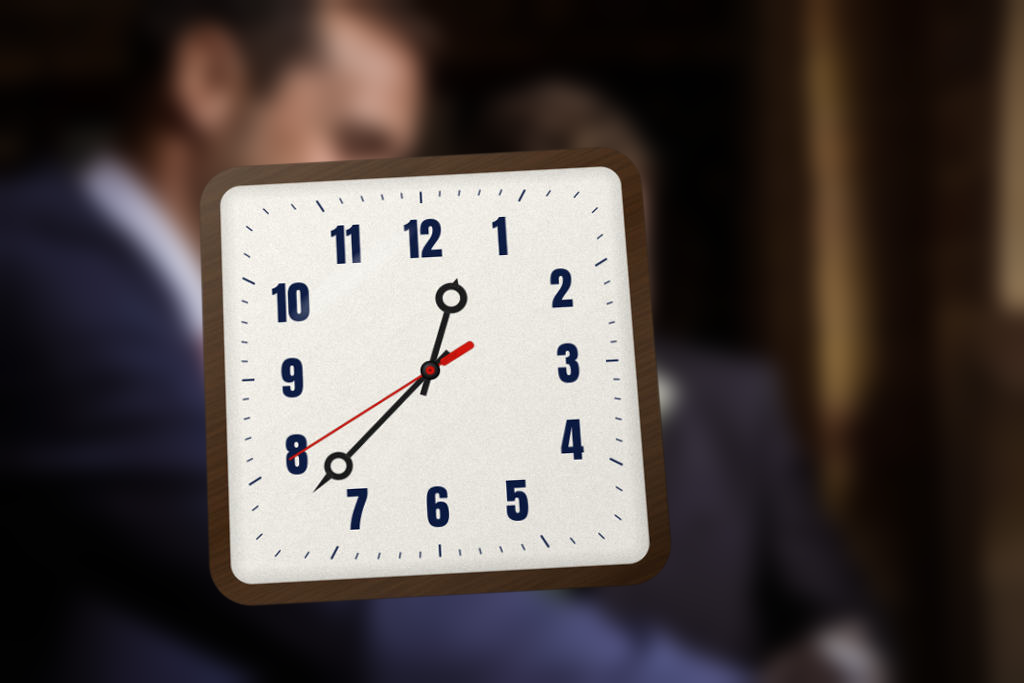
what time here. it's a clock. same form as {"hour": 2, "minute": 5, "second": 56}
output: {"hour": 12, "minute": 37, "second": 40}
